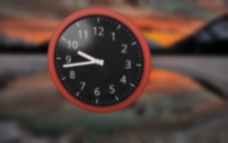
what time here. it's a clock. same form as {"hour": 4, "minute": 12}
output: {"hour": 9, "minute": 43}
